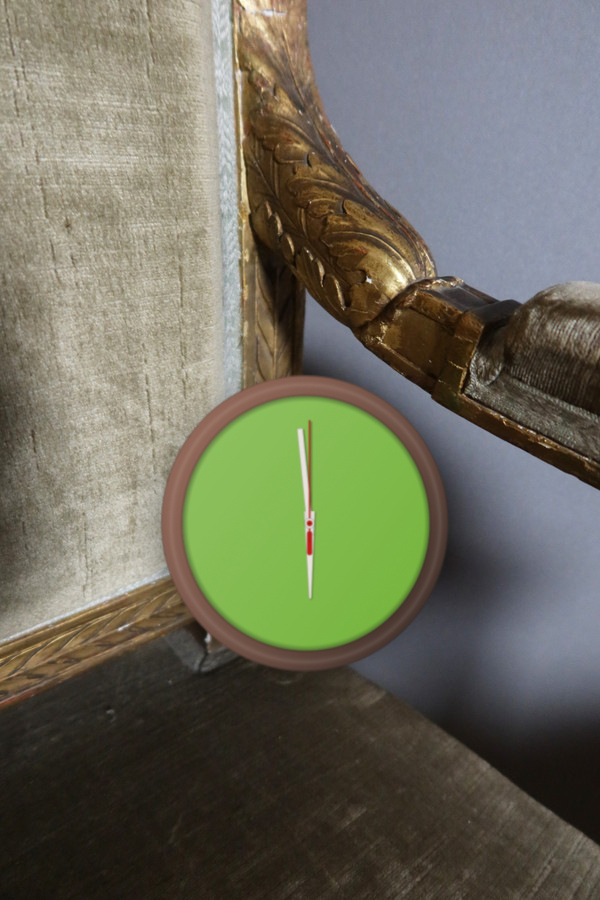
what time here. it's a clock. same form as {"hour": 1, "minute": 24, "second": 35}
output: {"hour": 5, "minute": 59, "second": 0}
